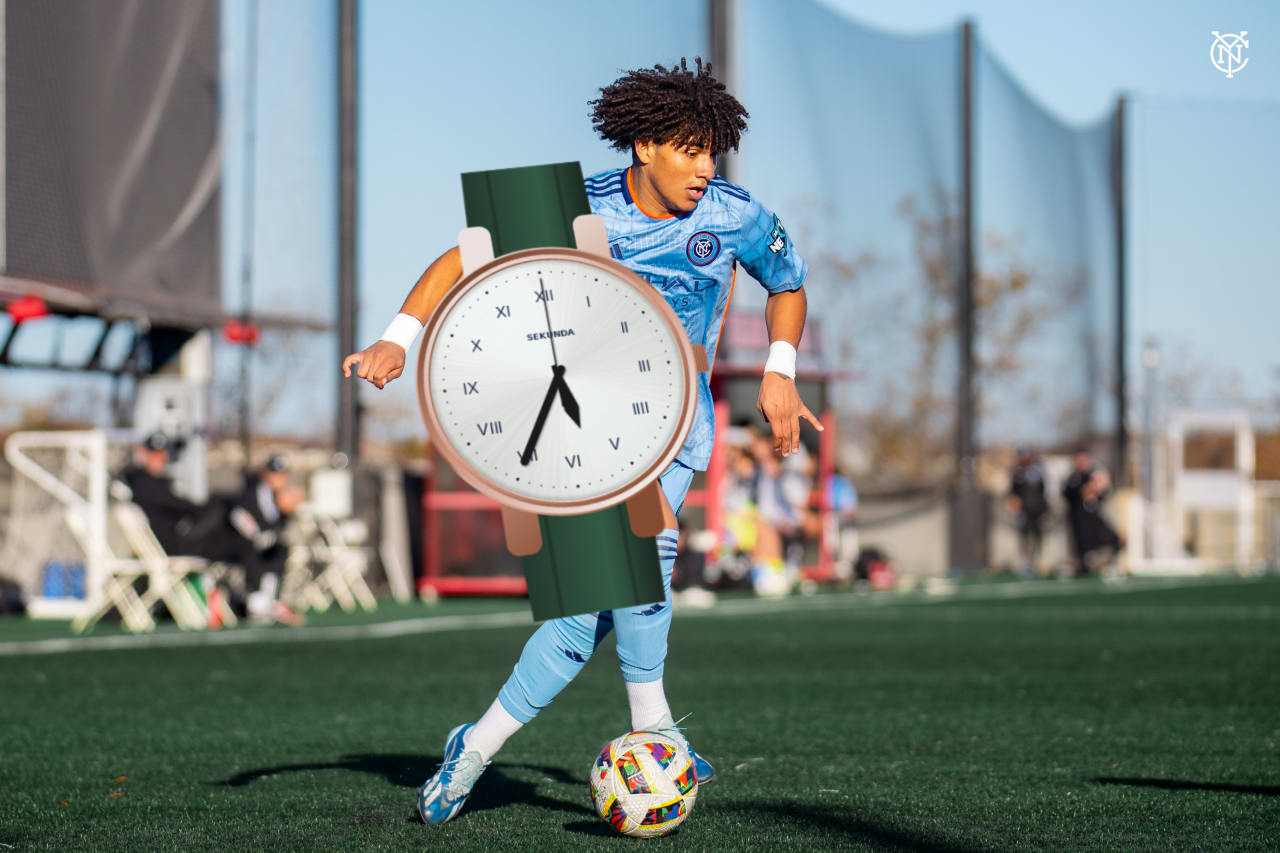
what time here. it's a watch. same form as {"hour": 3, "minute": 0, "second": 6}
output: {"hour": 5, "minute": 35, "second": 0}
